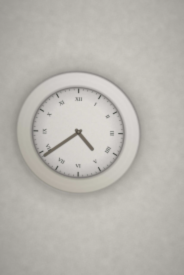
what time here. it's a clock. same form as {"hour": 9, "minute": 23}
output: {"hour": 4, "minute": 39}
